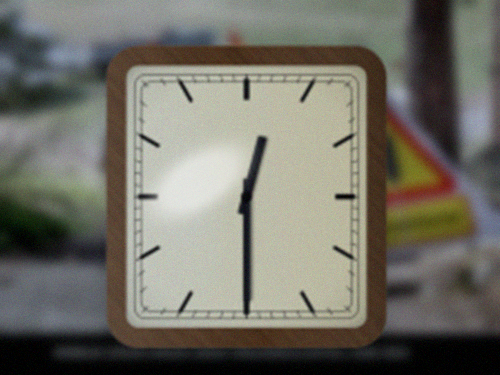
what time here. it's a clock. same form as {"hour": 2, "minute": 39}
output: {"hour": 12, "minute": 30}
